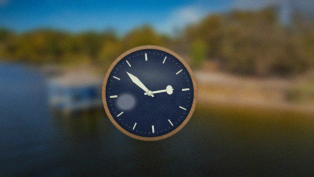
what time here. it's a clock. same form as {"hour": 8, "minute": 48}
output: {"hour": 2, "minute": 53}
